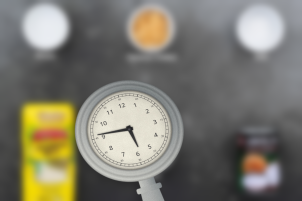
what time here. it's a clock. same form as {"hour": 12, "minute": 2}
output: {"hour": 5, "minute": 46}
